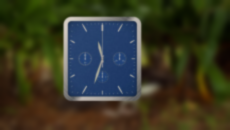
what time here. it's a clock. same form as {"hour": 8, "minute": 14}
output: {"hour": 11, "minute": 33}
